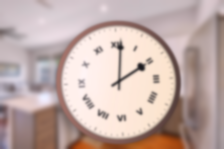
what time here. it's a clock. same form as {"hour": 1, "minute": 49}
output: {"hour": 2, "minute": 1}
